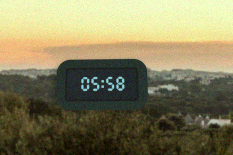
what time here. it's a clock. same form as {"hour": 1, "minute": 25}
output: {"hour": 5, "minute": 58}
